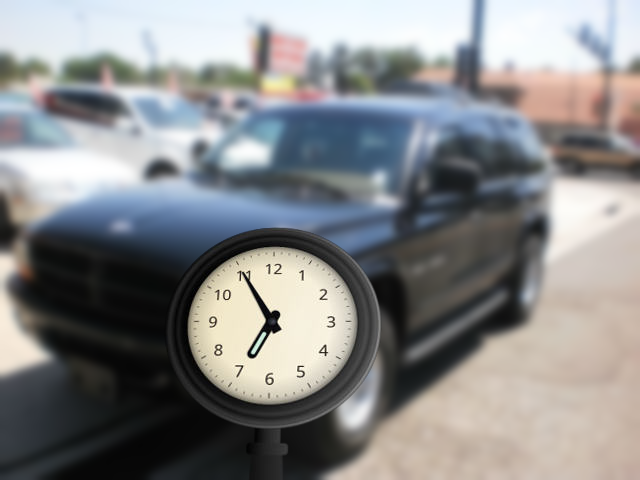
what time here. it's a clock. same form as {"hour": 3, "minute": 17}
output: {"hour": 6, "minute": 55}
